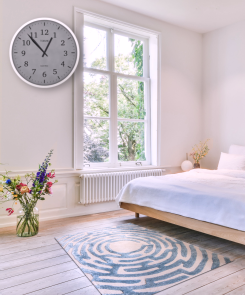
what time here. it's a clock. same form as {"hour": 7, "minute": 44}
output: {"hour": 12, "minute": 53}
